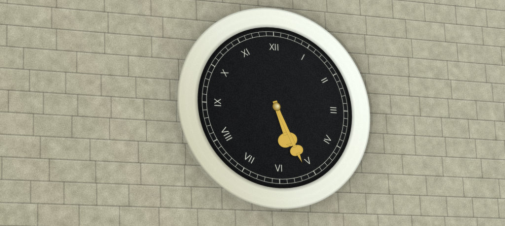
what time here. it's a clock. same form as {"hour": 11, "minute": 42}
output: {"hour": 5, "minute": 26}
